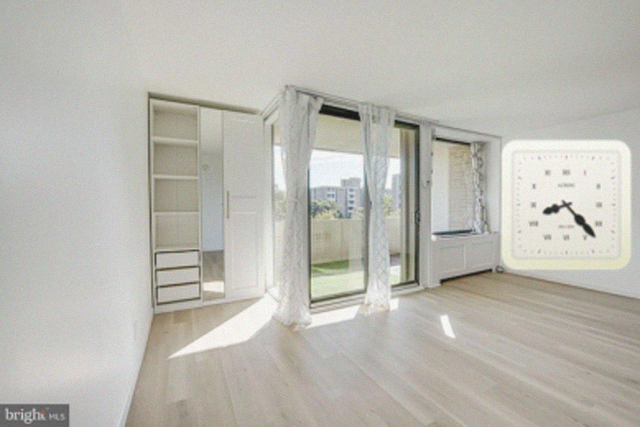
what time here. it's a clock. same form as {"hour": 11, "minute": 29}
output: {"hour": 8, "minute": 23}
